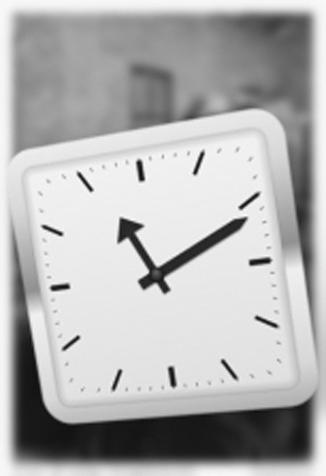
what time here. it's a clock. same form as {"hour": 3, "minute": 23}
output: {"hour": 11, "minute": 11}
